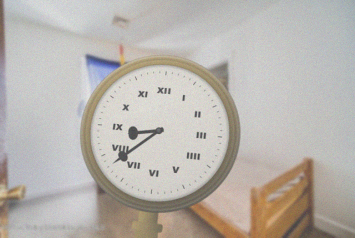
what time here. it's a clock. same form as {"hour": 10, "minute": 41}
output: {"hour": 8, "minute": 38}
